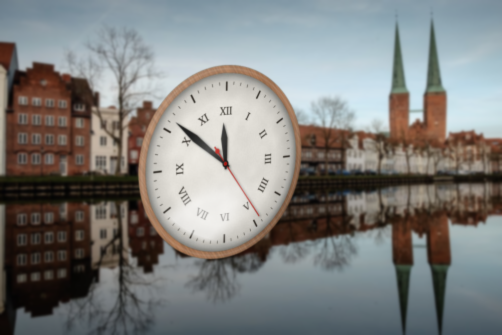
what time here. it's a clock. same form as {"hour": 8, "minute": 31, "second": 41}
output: {"hour": 11, "minute": 51, "second": 24}
